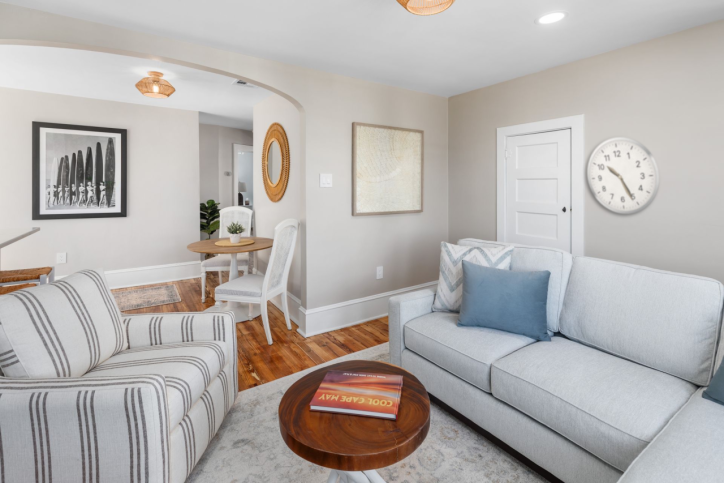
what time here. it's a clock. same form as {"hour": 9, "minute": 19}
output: {"hour": 10, "minute": 26}
